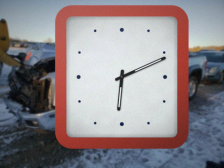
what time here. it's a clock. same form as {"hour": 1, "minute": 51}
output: {"hour": 6, "minute": 11}
